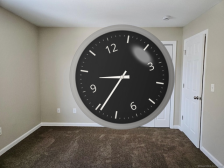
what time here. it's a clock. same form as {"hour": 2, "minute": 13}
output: {"hour": 9, "minute": 39}
